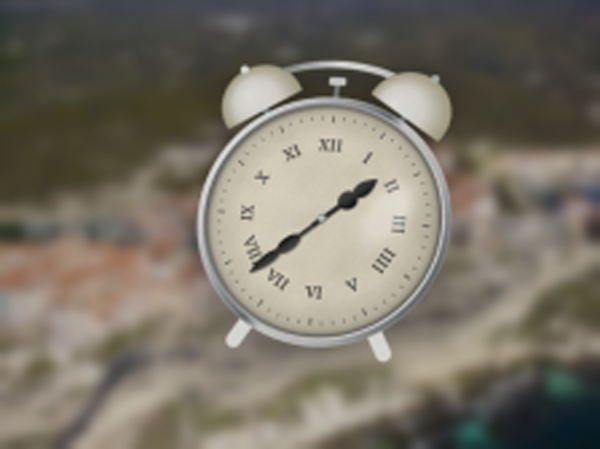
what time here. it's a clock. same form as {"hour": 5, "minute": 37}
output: {"hour": 1, "minute": 38}
